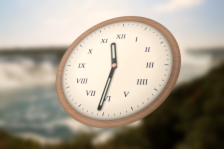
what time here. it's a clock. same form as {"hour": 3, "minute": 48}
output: {"hour": 11, "minute": 31}
